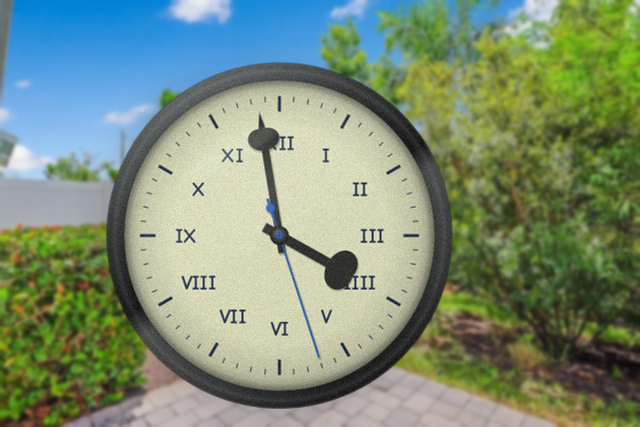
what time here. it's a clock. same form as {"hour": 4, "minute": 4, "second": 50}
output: {"hour": 3, "minute": 58, "second": 27}
